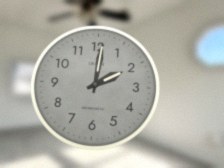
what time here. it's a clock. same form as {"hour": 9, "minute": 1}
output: {"hour": 2, "minute": 1}
